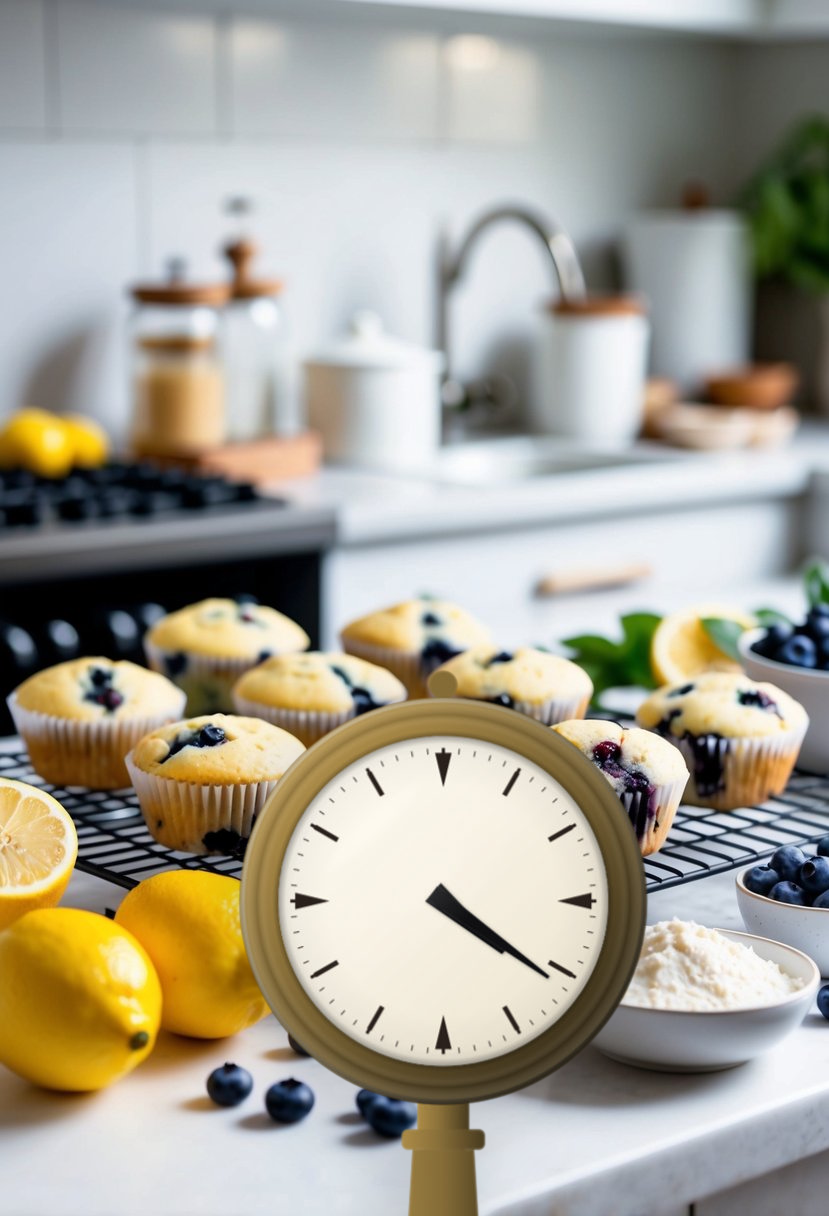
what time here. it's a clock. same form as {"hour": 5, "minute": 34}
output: {"hour": 4, "minute": 21}
